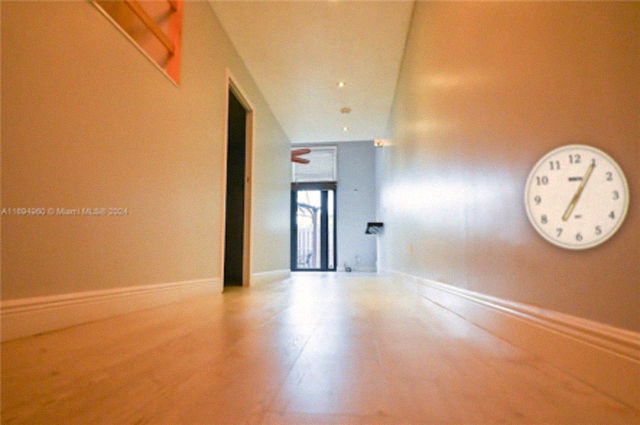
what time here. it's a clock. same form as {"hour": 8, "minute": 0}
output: {"hour": 7, "minute": 5}
